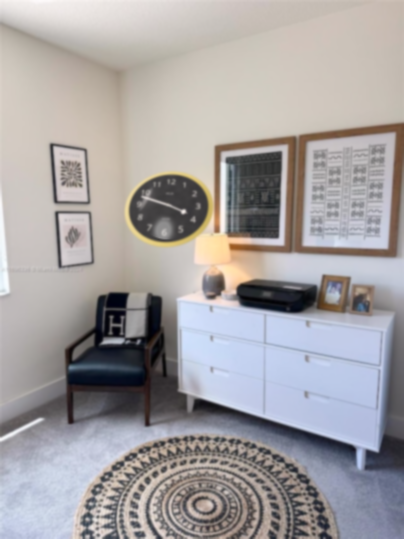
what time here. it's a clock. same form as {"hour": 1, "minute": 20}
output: {"hour": 3, "minute": 48}
